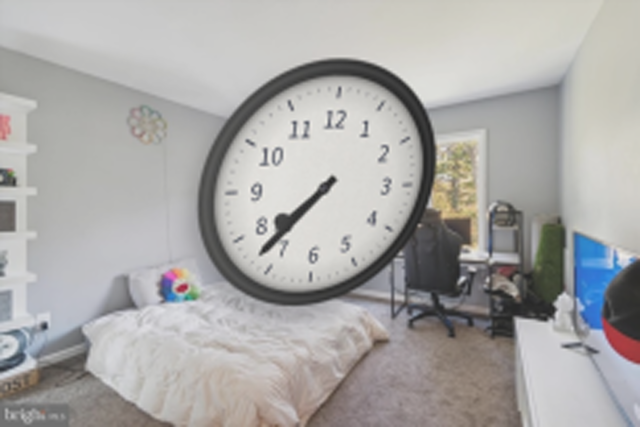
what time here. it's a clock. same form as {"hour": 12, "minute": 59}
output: {"hour": 7, "minute": 37}
